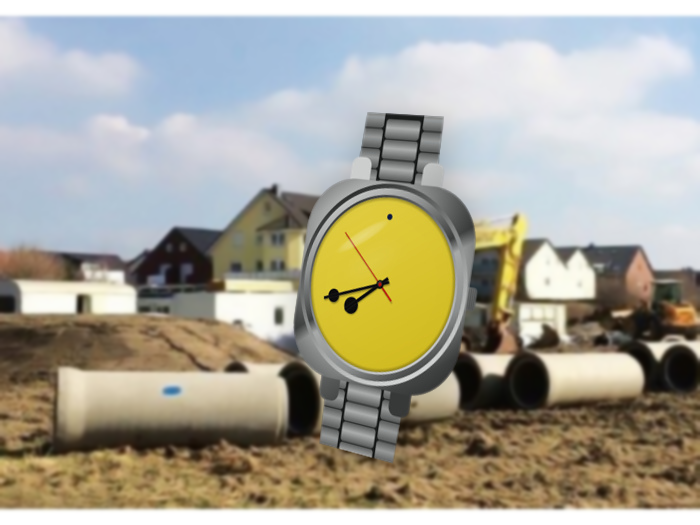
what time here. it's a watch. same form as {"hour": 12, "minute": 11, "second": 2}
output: {"hour": 7, "minute": 41, "second": 52}
